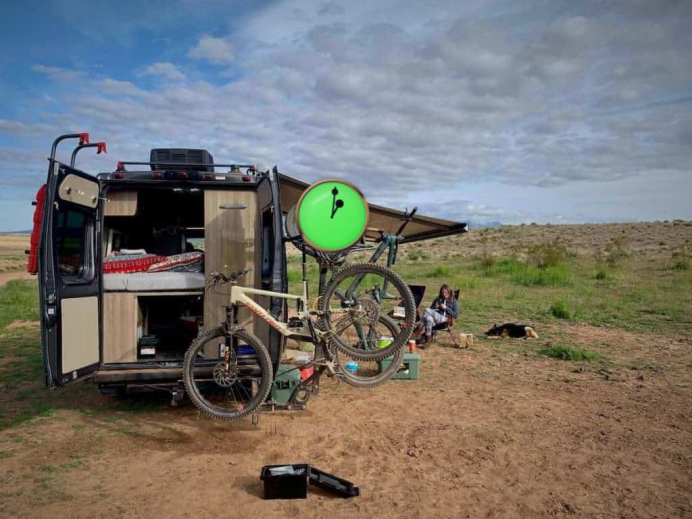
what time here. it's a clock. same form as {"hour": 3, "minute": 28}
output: {"hour": 1, "minute": 1}
